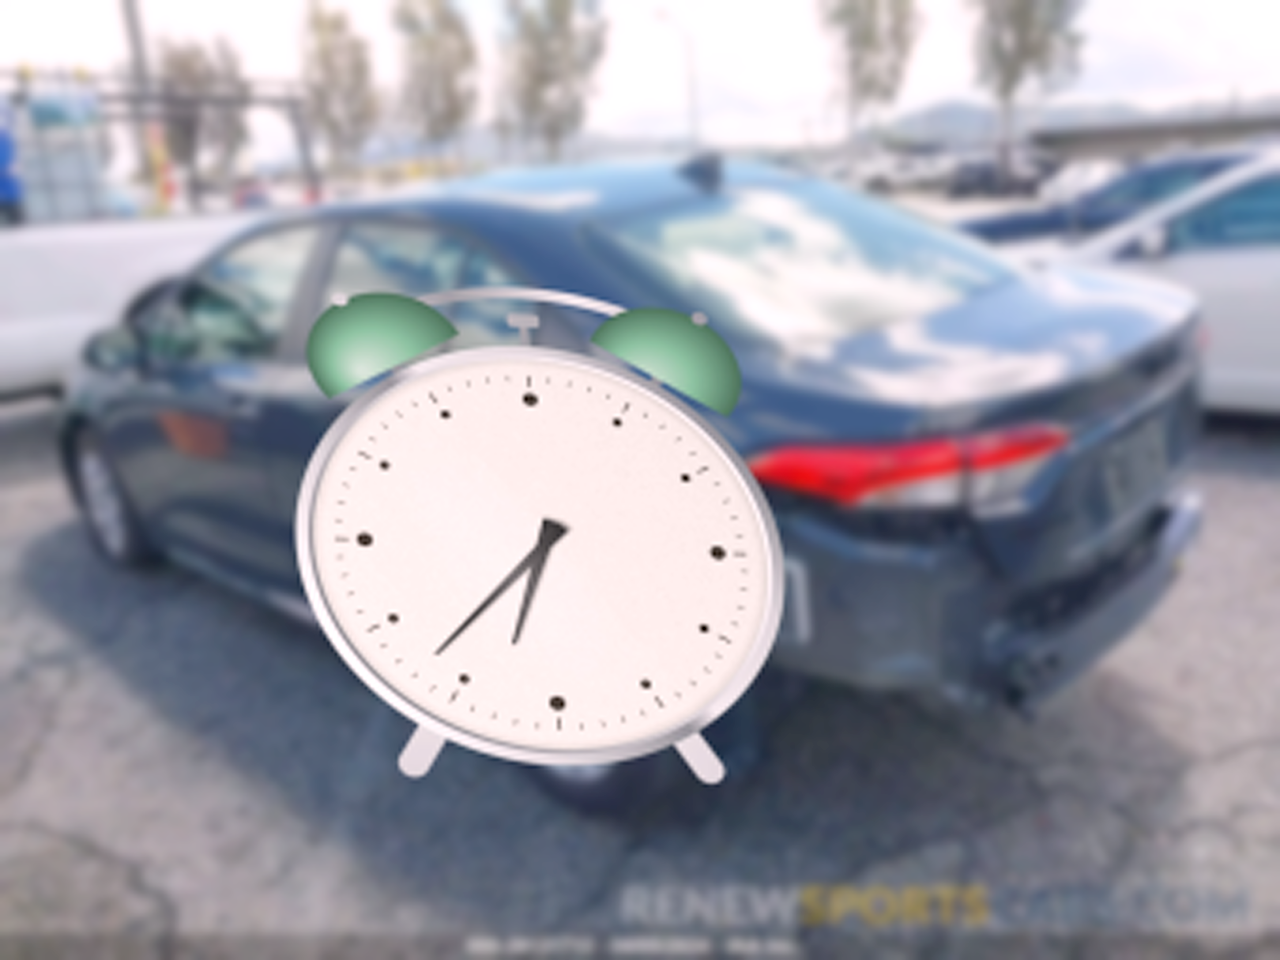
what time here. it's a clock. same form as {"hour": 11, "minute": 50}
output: {"hour": 6, "minute": 37}
